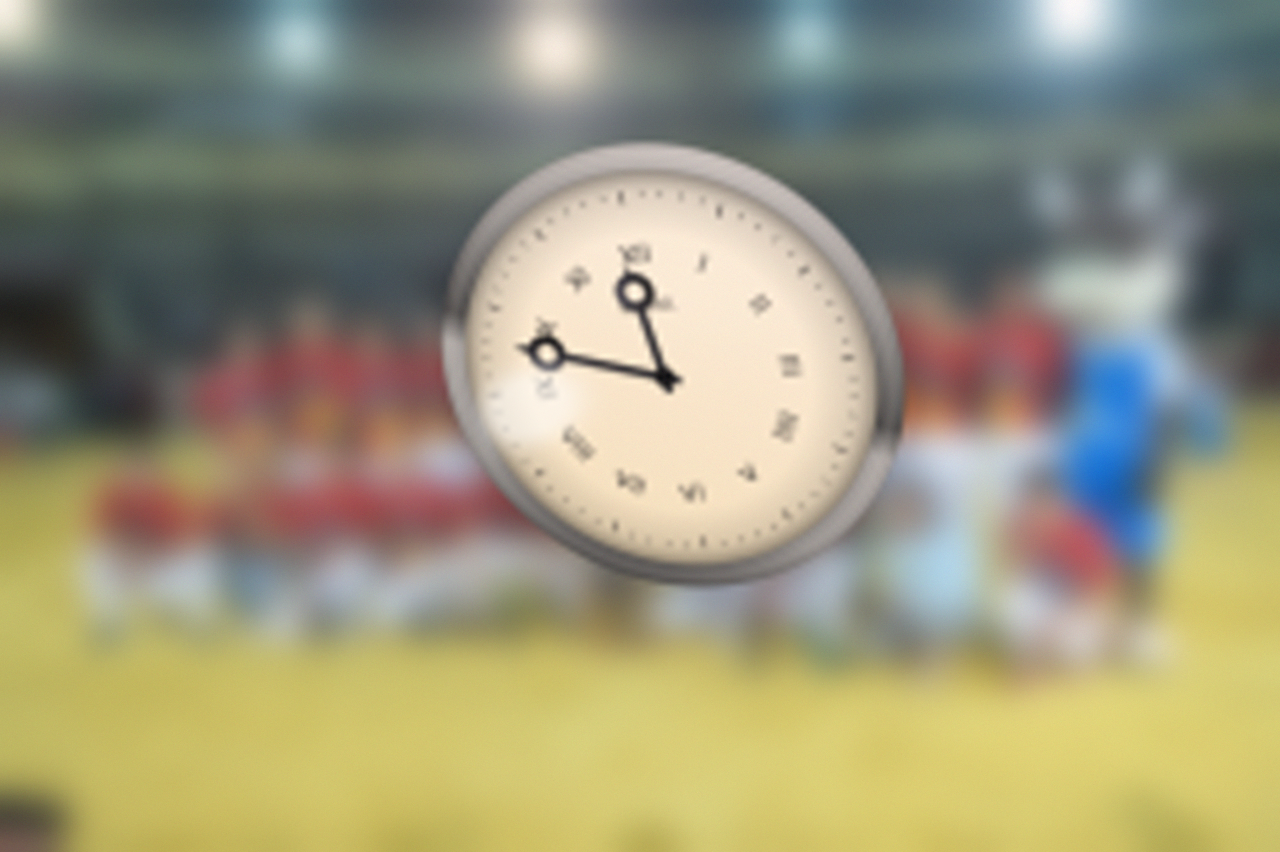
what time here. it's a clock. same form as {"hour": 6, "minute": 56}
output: {"hour": 11, "minute": 48}
